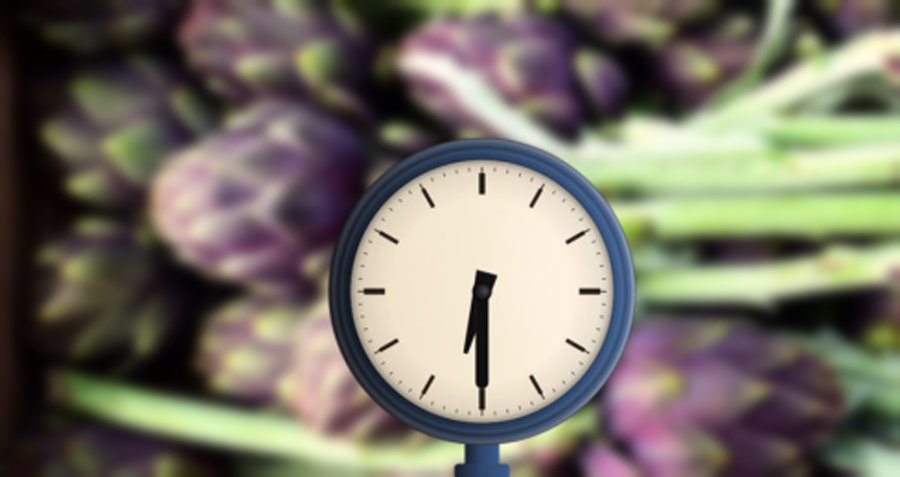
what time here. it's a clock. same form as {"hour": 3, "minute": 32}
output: {"hour": 6, "minute": 30}
